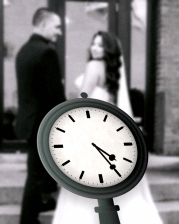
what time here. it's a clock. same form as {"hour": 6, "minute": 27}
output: {"hour": 4, "minute": 25}
